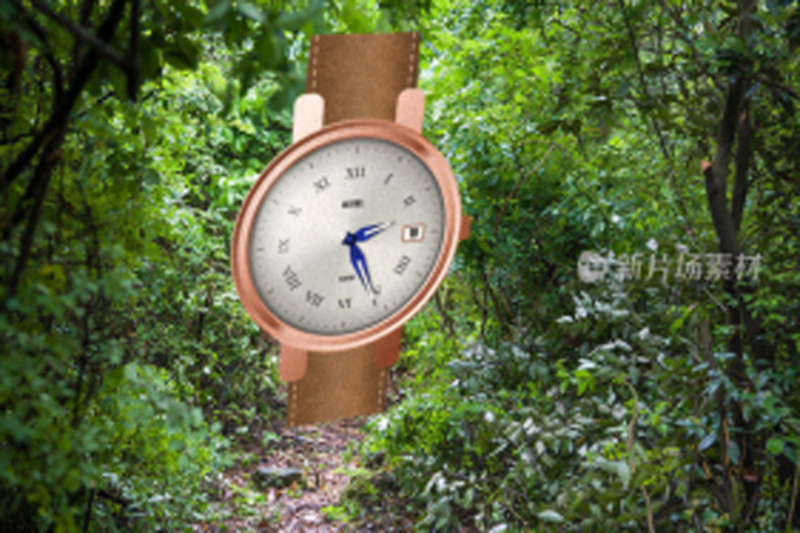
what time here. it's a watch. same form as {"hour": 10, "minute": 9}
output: {"hour": 2, "minute": 26}
